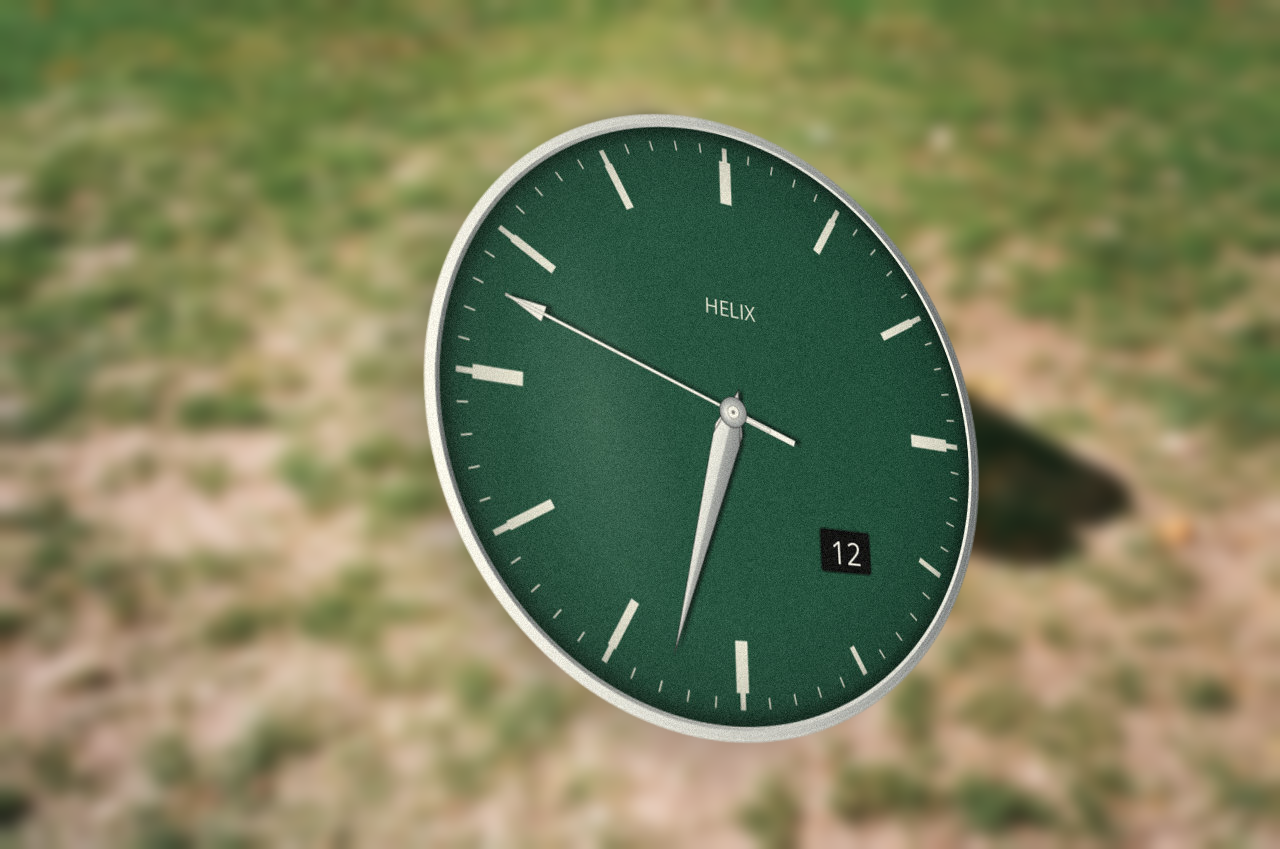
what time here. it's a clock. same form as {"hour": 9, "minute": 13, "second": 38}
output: {"hour": 6, "minute": 32, "second": 48}
